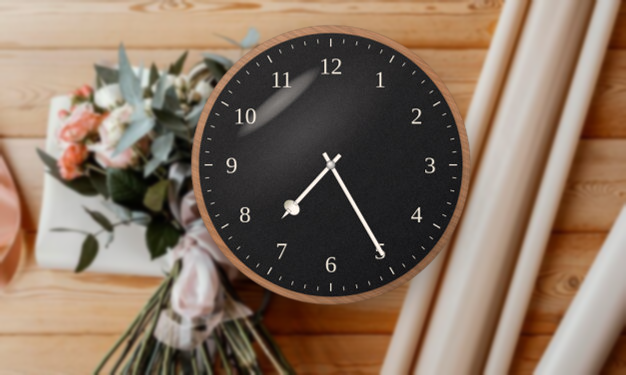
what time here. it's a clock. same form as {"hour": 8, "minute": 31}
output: {"hour": 7, "minute": 25}
